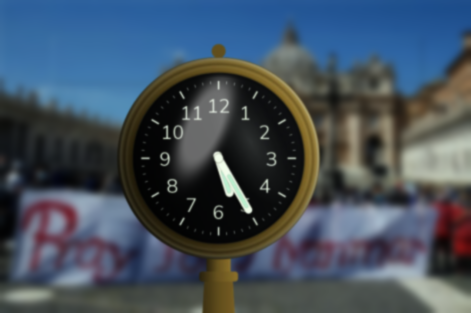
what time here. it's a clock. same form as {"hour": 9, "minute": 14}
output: {"hour": 5, "minute": 25}
